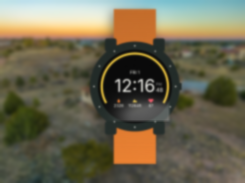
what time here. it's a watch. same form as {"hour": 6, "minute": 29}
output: {"hour": 12, "minute": 16}
